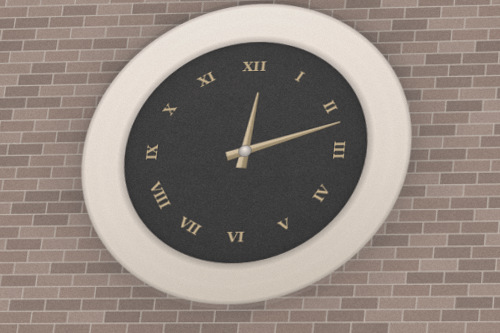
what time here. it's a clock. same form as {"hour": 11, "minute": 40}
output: {"hour": 12, "minute": 12}
